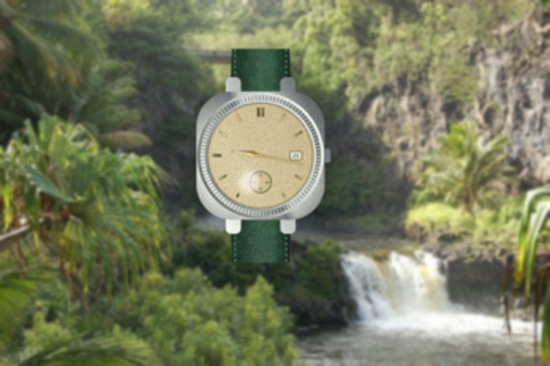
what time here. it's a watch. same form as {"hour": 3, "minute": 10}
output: {"hour": 9, "minute": 17}
